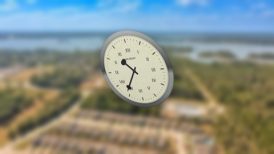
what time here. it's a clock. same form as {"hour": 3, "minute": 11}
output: {"hour": 10, "minute": 36}
